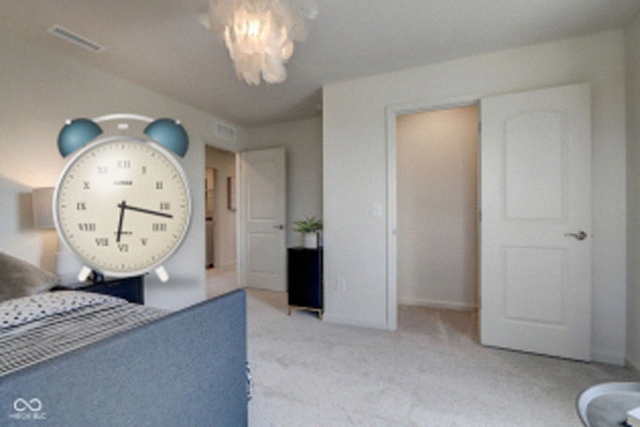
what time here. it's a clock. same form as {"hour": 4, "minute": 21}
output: {"hour": 6, "minute": 17}
